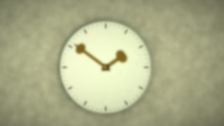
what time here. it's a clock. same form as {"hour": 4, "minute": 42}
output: {"hour": 1, "minute": 51}
